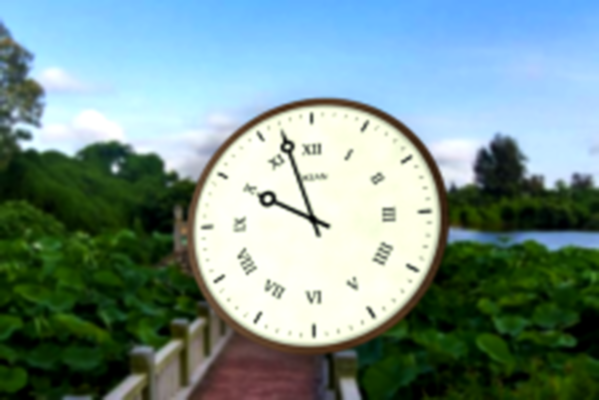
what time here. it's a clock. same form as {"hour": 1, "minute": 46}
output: {"hour": 9, "minute": 57}
